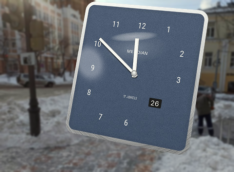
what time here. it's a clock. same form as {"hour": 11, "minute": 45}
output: {"hour": 11, "minute": 51}
